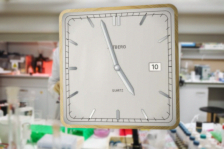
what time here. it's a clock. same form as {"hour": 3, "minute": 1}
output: {"hour": 4, "minute": 57}
